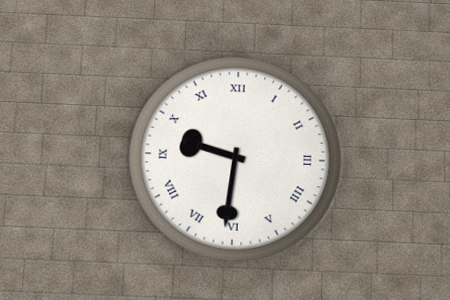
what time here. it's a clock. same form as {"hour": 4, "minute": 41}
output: {"hour": 9, "minute": 31}
